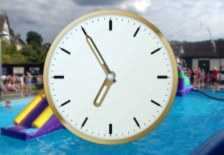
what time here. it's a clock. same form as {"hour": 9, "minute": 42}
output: {"hour": 6, "minute": 55}
